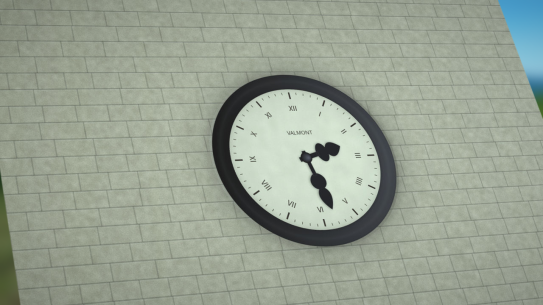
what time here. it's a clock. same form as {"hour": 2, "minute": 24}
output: {"hour": 2, "minute": 28}
